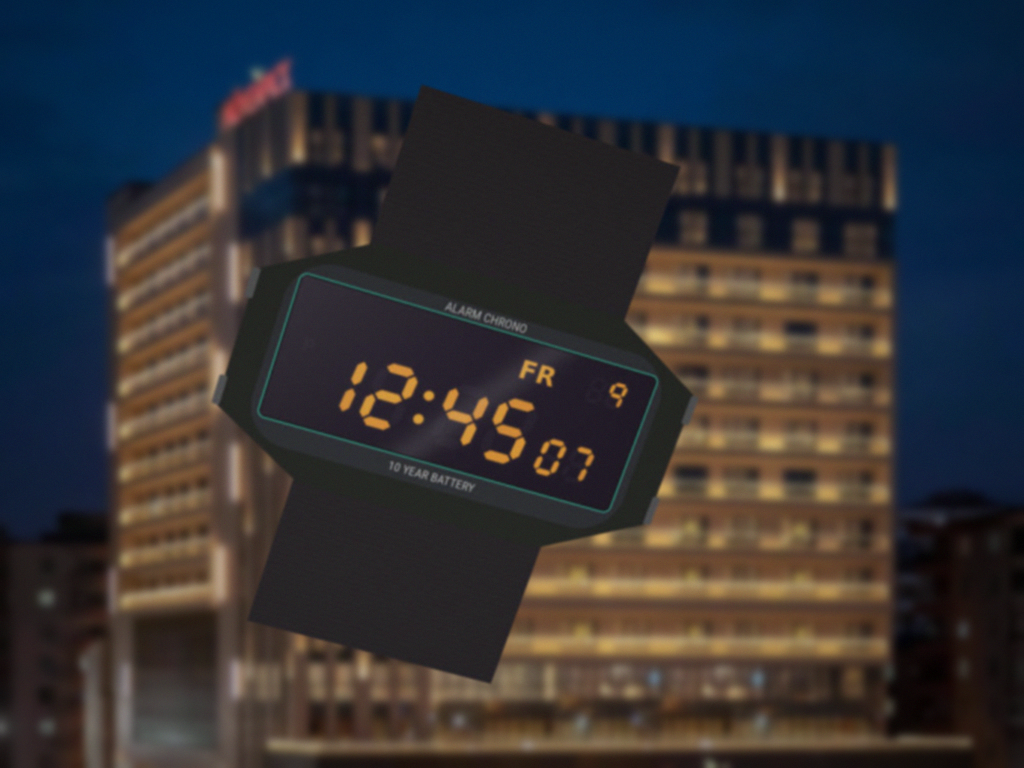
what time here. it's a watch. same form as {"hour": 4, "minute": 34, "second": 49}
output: {"hour": 12, "minute": 45, "second": 7}
